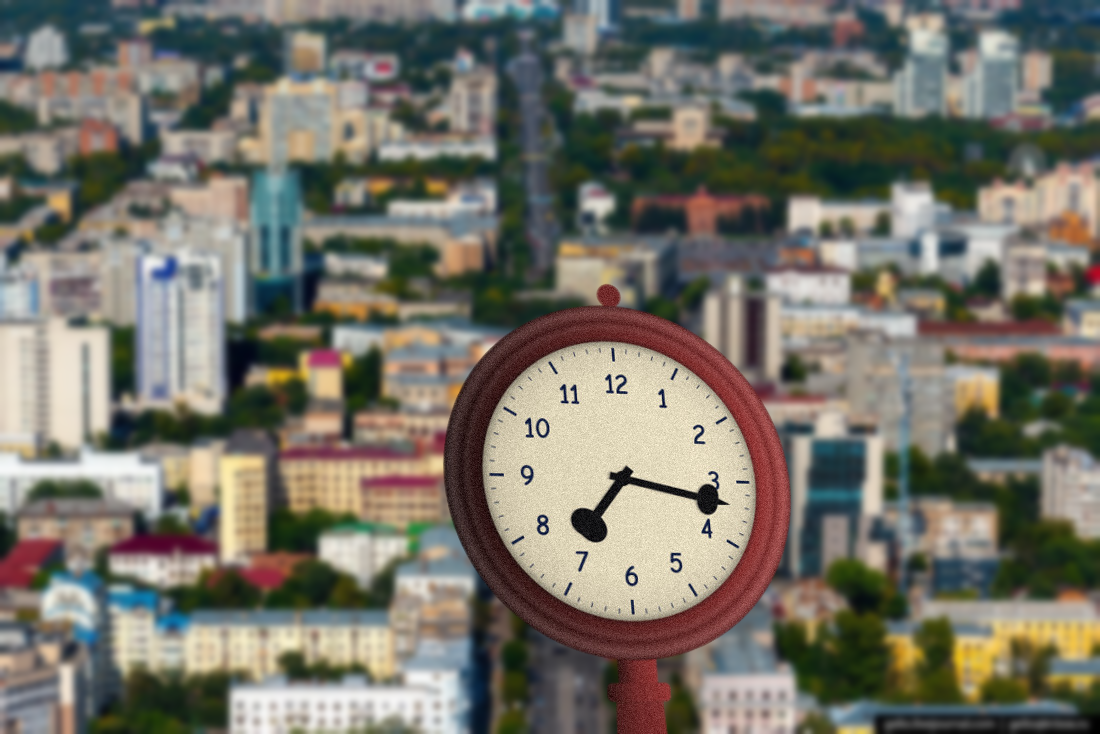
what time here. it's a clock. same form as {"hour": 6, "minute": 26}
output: {"hour": 7, "minute": 17}
